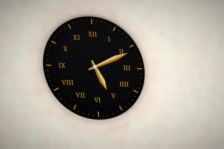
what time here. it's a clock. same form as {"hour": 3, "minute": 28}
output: {"hour": 5, "minute": 11}
